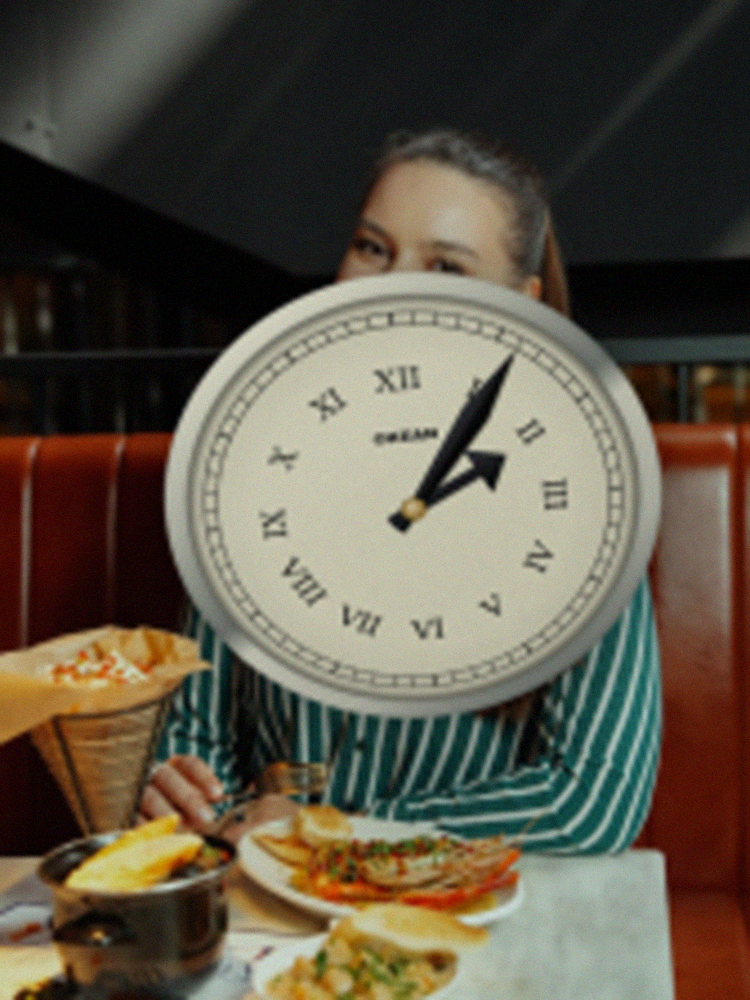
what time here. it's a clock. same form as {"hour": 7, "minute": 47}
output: {"hour": 2, "minute": 6}
